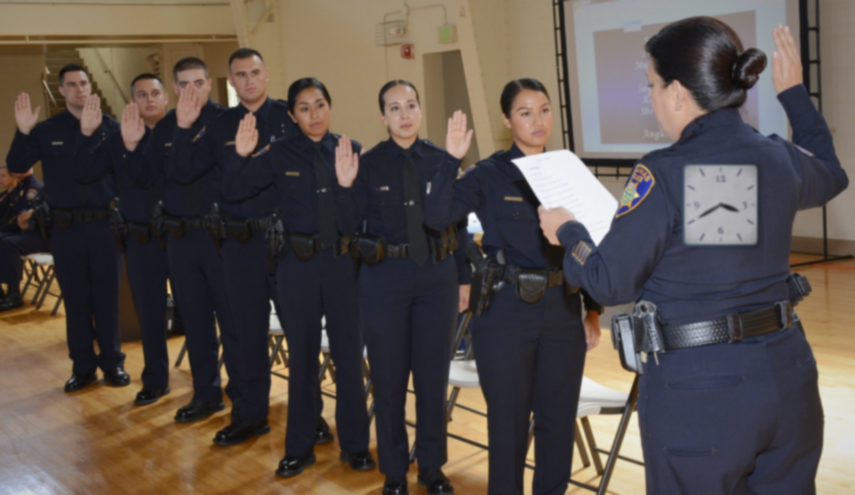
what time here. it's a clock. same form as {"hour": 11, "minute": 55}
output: {"hour": 3, "minute": 40}
